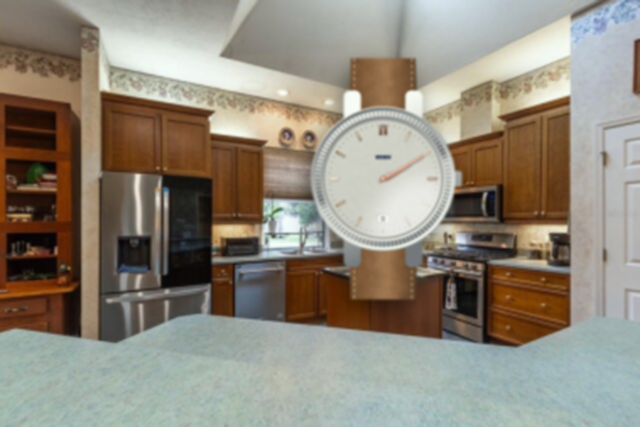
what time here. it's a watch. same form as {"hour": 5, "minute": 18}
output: {"hour": 2, "minute": 10}
